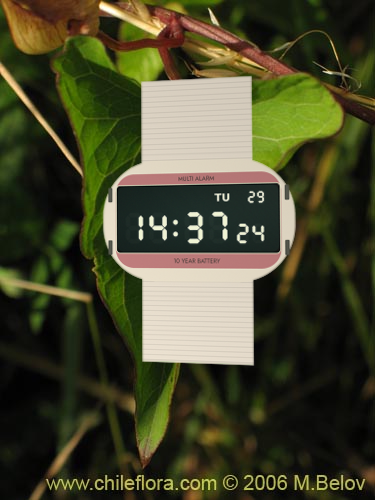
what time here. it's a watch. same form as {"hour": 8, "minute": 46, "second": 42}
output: {"hour": 14, "minute": 37, "second": 24}
